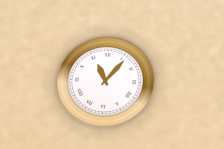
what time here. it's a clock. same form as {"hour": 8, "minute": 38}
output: {"hour": 11, "minute": 6}
